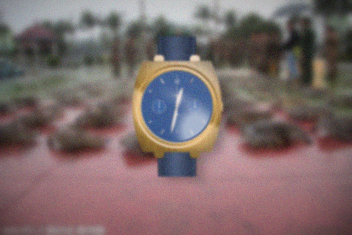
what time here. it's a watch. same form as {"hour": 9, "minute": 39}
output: {"hour": 12, "minute": 32}
